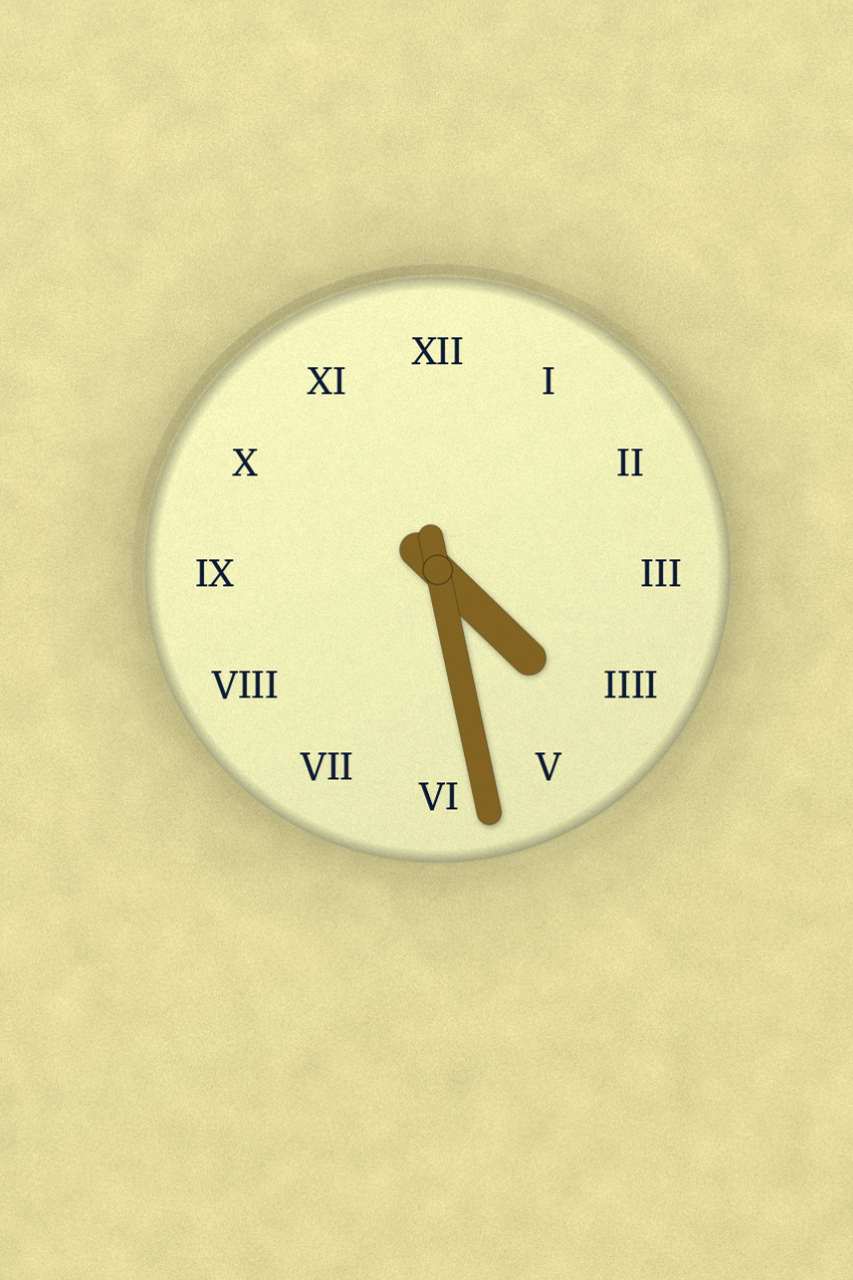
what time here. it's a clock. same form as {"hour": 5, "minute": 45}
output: {"hour": 4, "minute": 28}
